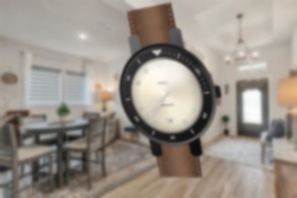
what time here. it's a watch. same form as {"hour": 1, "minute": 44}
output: {"hour": 7, "minute": 37}
